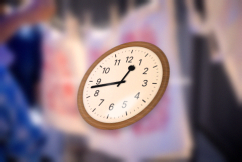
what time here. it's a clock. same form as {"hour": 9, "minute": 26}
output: {"hour": 12, "minute": 43}
